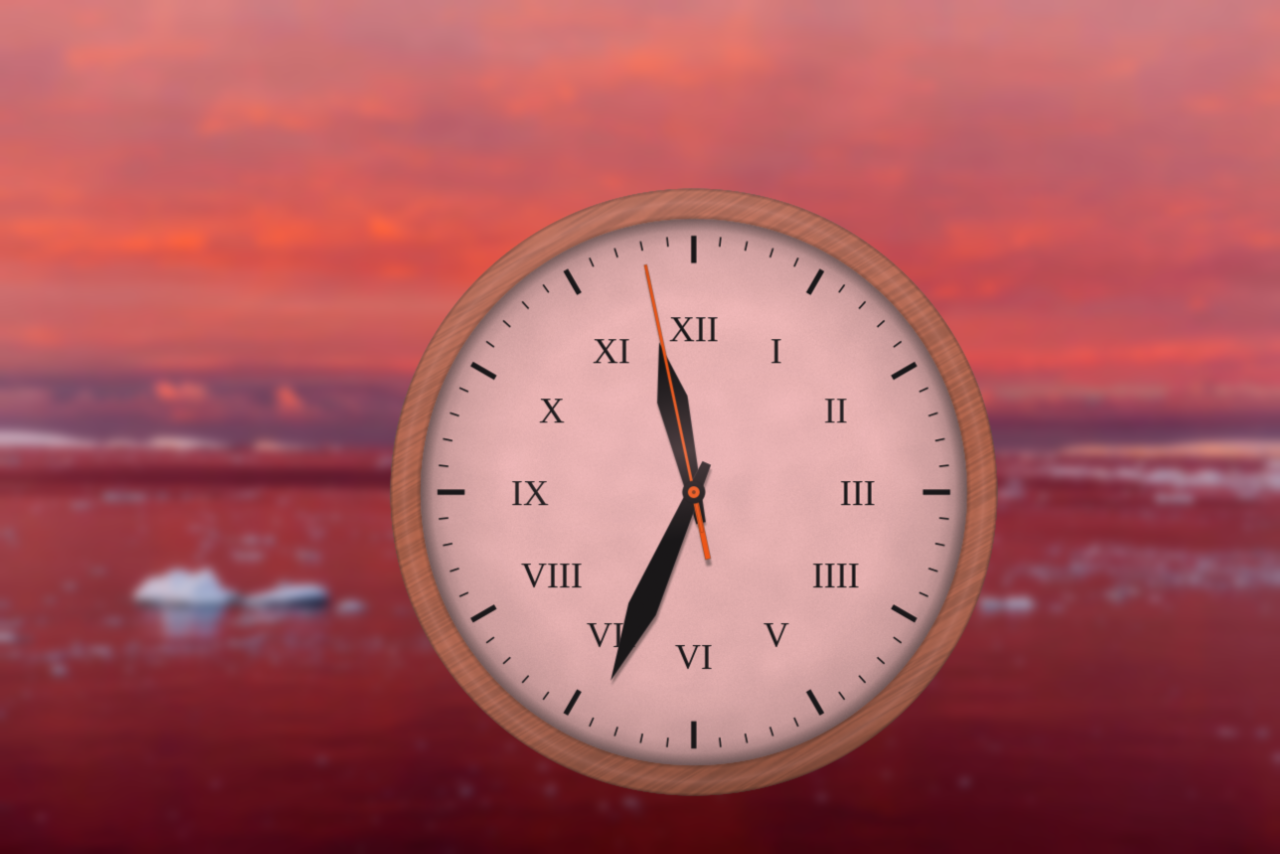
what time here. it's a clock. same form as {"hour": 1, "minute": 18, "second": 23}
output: {"hour": 11, "minute": 33, "second": 58}
